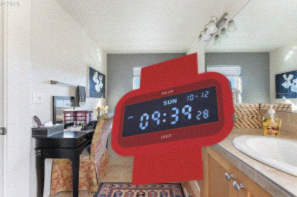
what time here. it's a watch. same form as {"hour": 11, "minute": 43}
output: {"hour": 9, "minute": 39}
